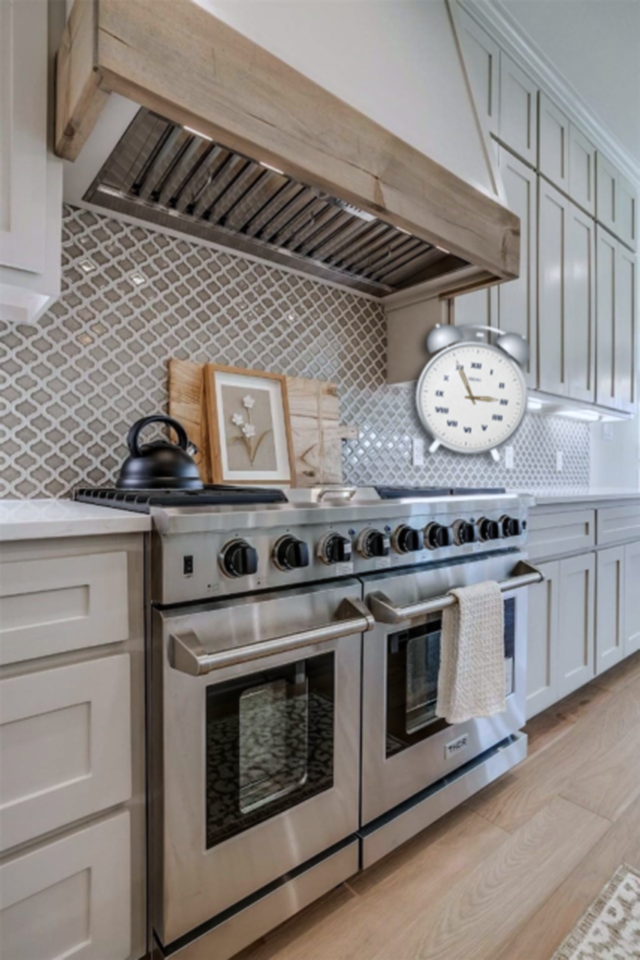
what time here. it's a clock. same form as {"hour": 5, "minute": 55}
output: {"hour": 2, "minute": 55}
